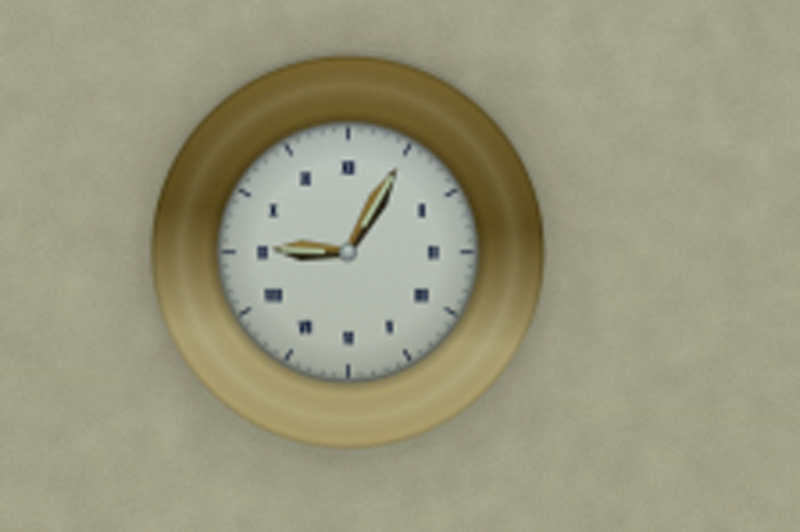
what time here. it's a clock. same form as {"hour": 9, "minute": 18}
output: {"hour": 9, "minute": 5}
